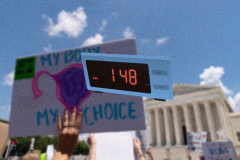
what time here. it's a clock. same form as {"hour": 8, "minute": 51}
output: {"hour": 1, "minute": 48}
